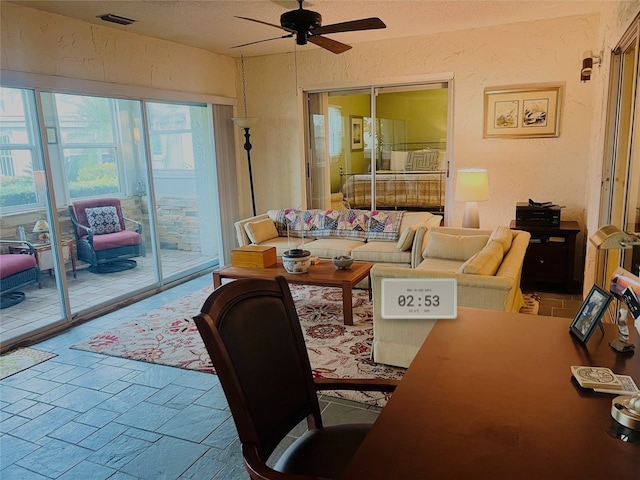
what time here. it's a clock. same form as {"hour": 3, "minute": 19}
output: {"hour": 2, "minute": 53}
